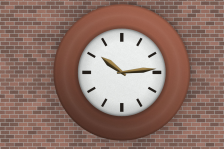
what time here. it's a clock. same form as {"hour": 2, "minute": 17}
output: {"hour": 10, "minute": 14}
